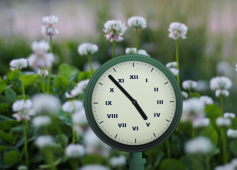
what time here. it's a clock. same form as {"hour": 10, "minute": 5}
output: {"hour": 4, "minute": 53}
